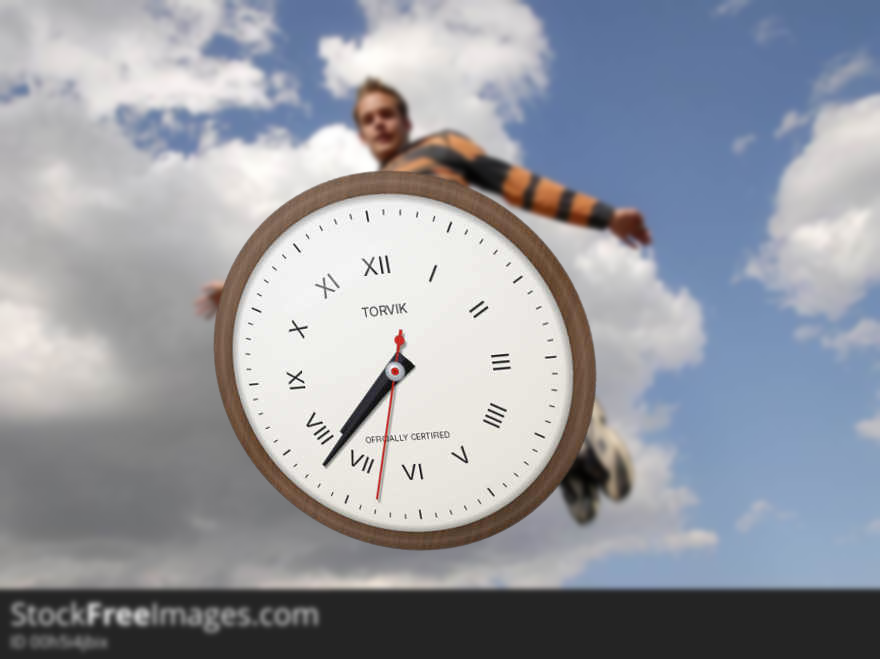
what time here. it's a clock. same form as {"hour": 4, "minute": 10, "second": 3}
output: {"hour": 7, "minute": 37, "second": 33}
